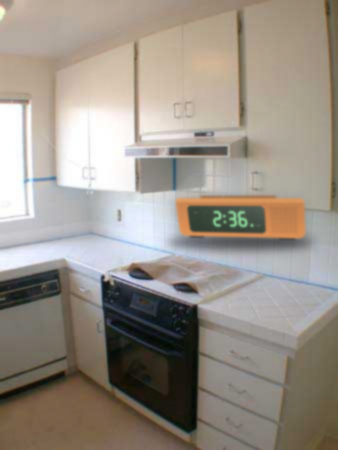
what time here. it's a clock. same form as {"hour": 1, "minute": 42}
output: {"hour": 2, "minute": 36}
